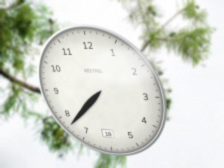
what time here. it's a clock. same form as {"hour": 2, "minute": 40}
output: {"hour": 7, "minute": 38}
